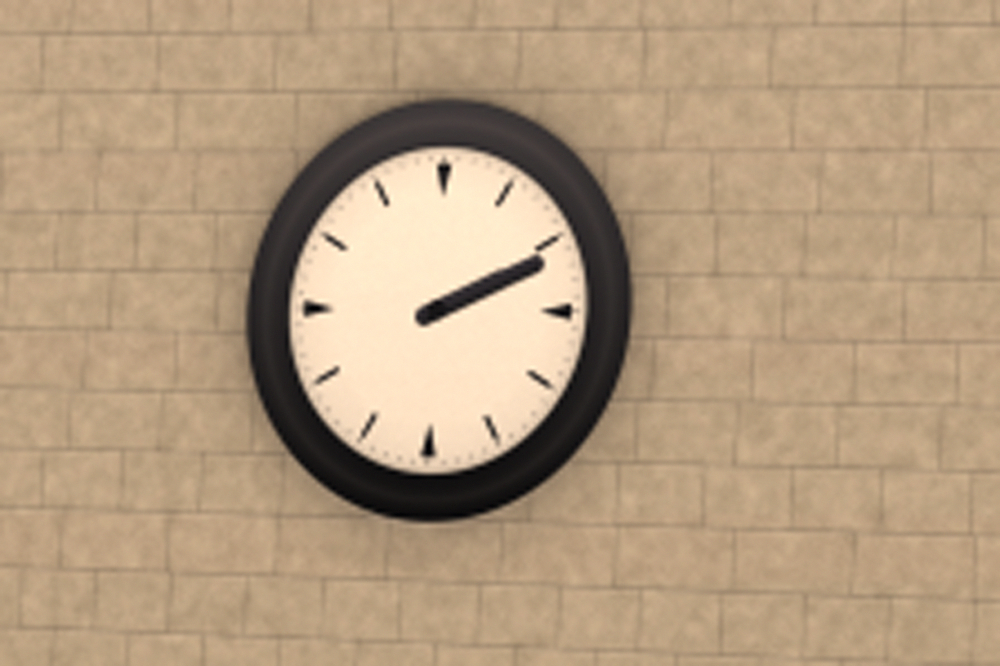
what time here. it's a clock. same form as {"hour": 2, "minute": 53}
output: {"hour": 2, "minute": 11}
